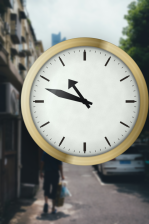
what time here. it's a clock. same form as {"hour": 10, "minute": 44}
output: {"hour": 10, "minute": 48}
